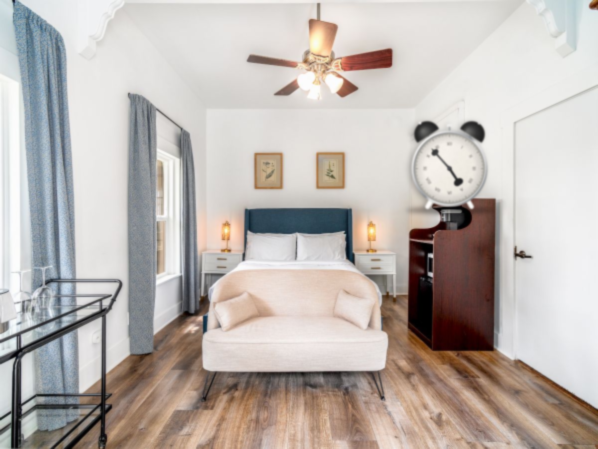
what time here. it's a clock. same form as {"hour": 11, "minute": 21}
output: {"hour": 4, "minute": 53}
